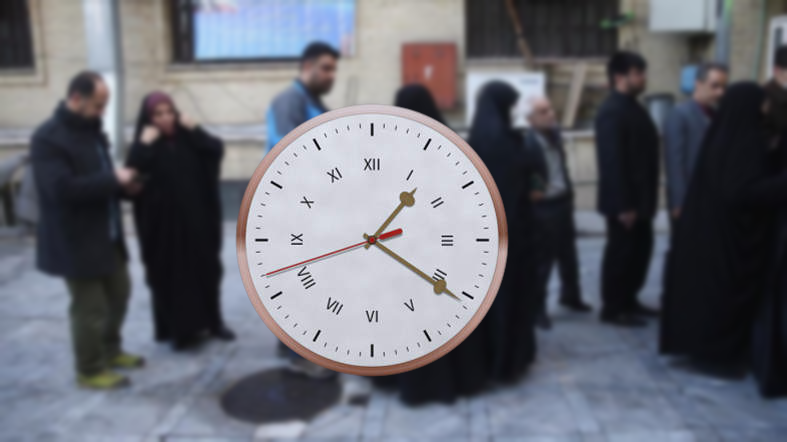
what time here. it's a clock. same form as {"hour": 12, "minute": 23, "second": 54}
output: {"hour": 1, "minute": 20, "second": 42}
